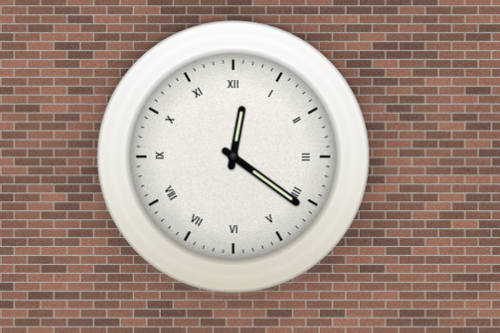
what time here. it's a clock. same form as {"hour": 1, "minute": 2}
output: {"hour": 12, "minute": 21}
